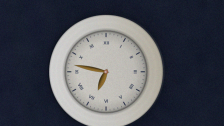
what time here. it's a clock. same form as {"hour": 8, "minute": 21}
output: {"hour": 6, "minute": 47}
